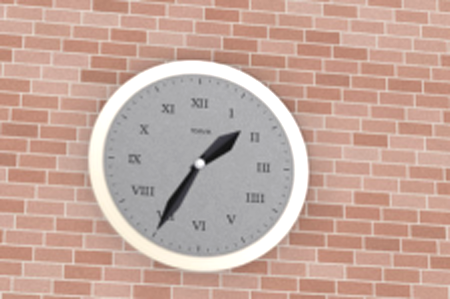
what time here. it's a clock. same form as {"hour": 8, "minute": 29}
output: {"hour": 1, "minute": 35}
